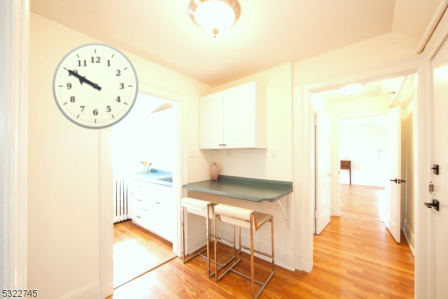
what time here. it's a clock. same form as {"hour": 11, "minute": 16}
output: {"hour": 9, "minute": 50}
